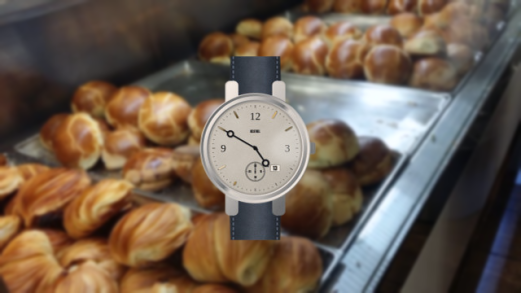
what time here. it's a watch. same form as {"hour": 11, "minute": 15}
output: {"hour": 4, "minute": 50}
